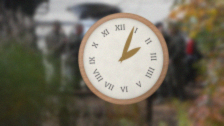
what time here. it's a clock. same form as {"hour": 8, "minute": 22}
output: {"hour": 2, "minute": 4}
